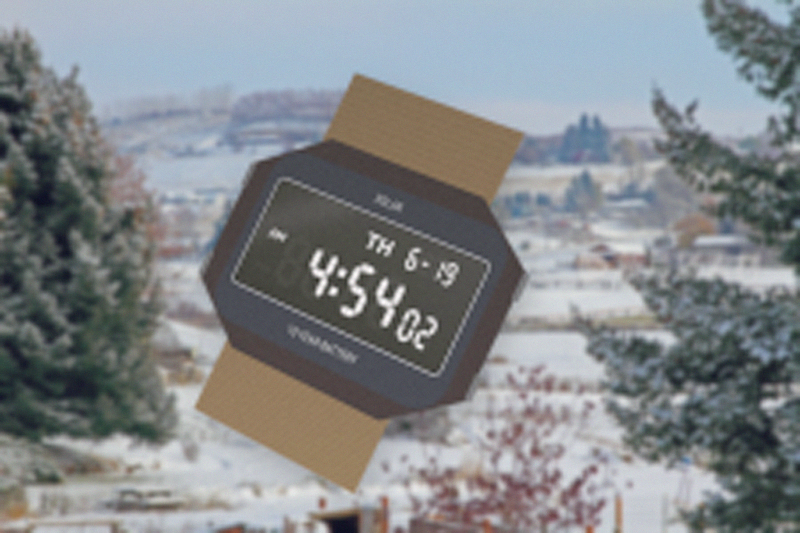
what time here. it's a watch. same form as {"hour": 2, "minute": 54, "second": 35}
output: {"hour": 4, "minute": 54, "second": 2}
